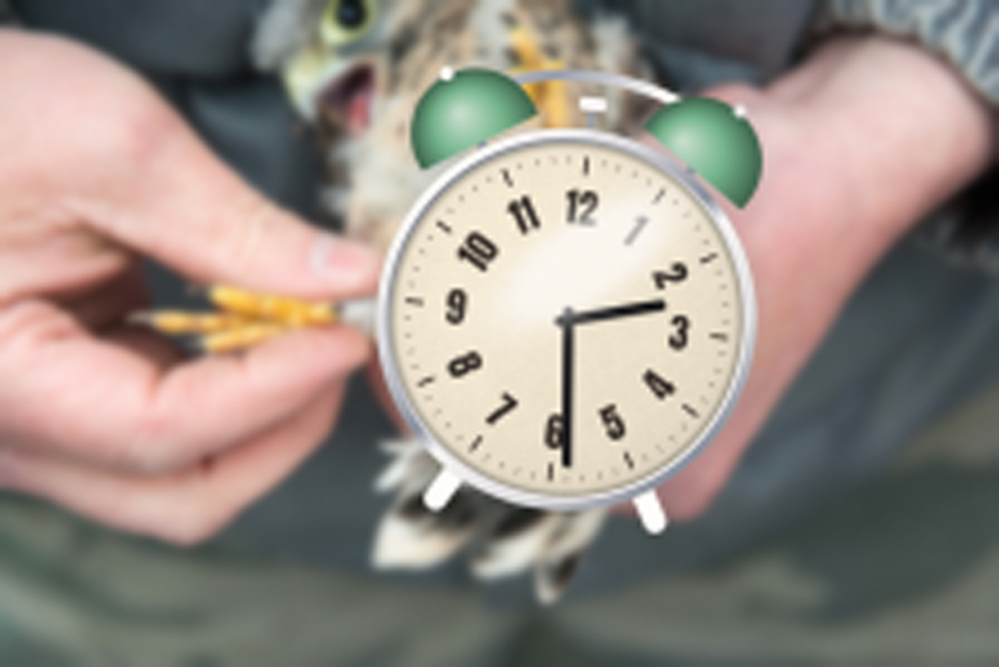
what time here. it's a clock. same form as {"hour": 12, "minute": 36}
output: {"hour": 2, "minute": 29}
